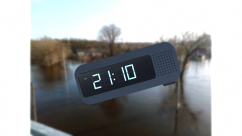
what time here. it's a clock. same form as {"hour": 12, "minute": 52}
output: {"hour": 21, "minute": 10}
